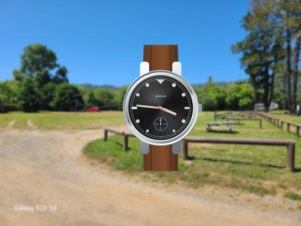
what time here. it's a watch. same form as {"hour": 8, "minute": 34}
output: {"hour": 3, "minute": 46}
